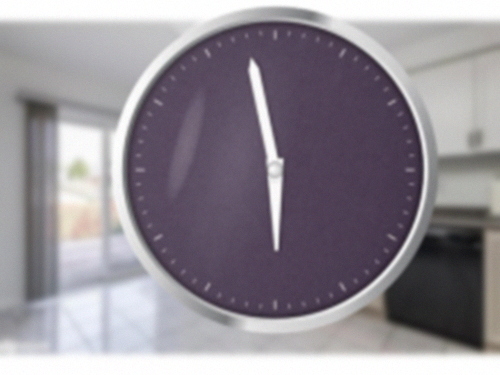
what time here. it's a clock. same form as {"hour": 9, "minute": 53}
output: {"hour": 5, "minute": 58}
